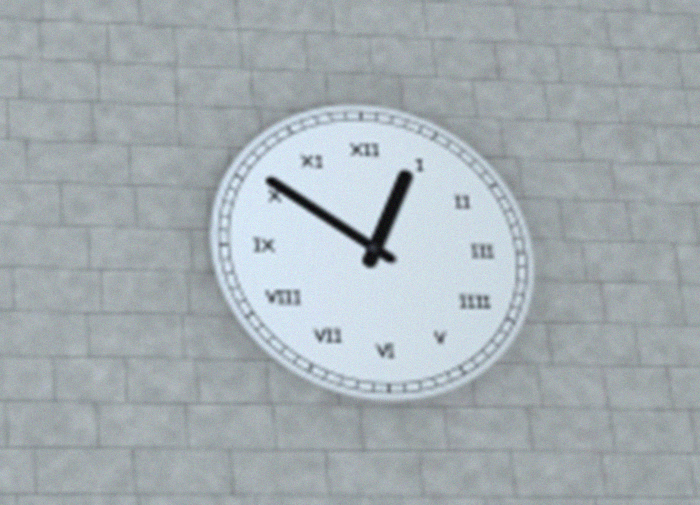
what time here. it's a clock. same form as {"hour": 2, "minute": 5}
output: {"hour": 12, "minute": 51}
